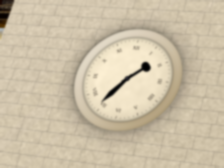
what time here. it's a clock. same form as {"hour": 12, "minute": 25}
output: {"hour": 1, "minute": 36}
